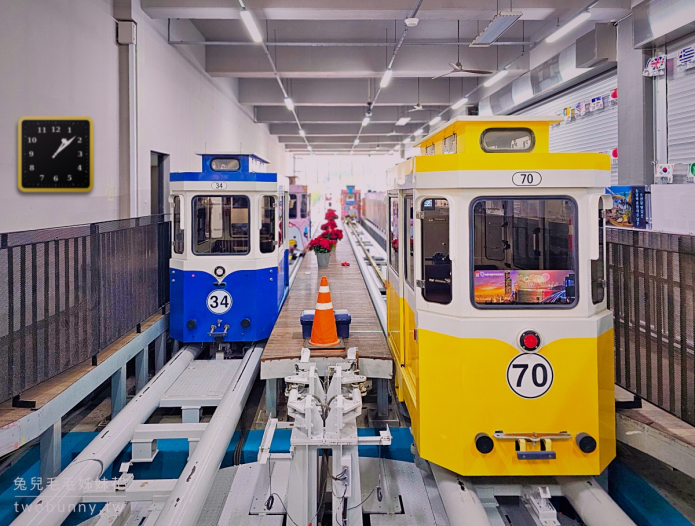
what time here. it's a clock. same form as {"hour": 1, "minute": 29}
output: {"hour": 1, "minute": 8}
